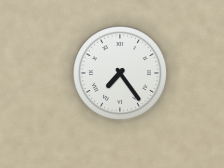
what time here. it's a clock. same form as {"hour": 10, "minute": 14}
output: {"hour": 7, "minute": 24}
